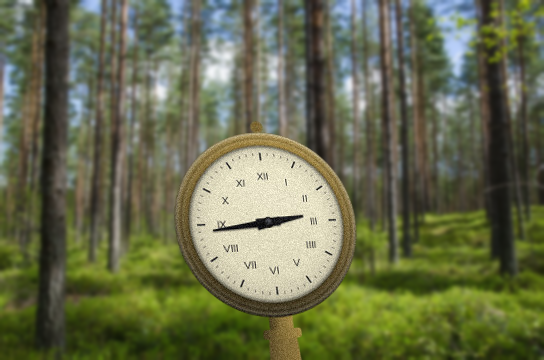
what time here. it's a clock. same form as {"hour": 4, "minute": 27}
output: {"hour": 2, "minute": 44}
